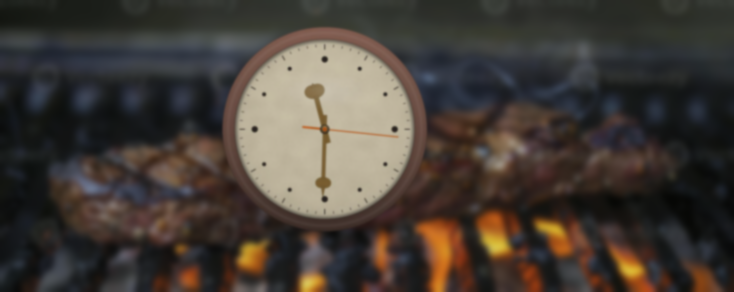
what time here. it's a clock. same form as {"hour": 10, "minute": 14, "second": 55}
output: {"hour": 11, "minute": 30, "second": 16}
